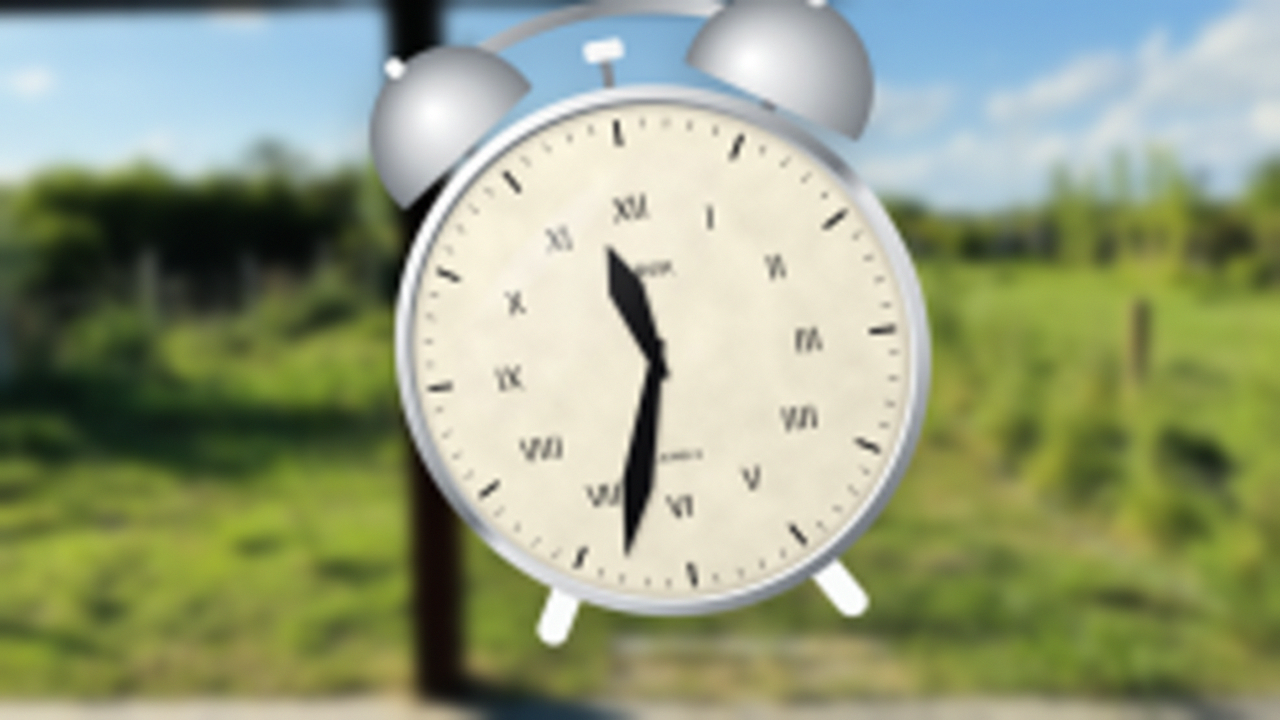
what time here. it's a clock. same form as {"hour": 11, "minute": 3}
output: {"hour": 11, "minute": 33}
